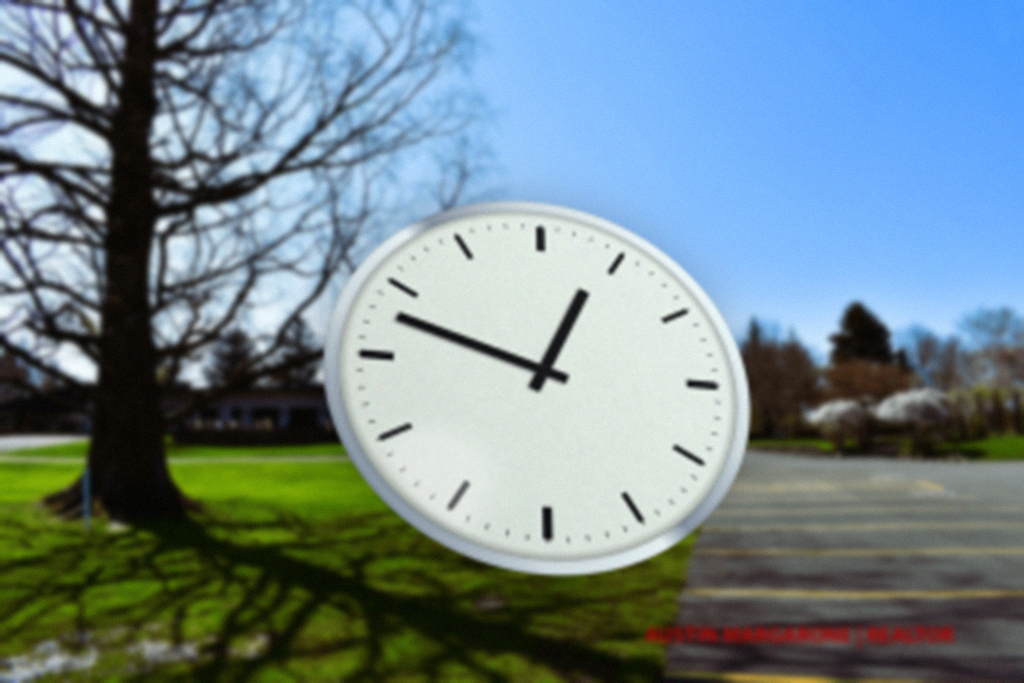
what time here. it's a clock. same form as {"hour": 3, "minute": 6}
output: {"hour": 12, "minute": 48}
